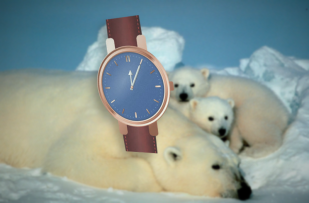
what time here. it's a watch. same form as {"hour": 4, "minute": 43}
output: {"hour": 12, "minute": 5}
